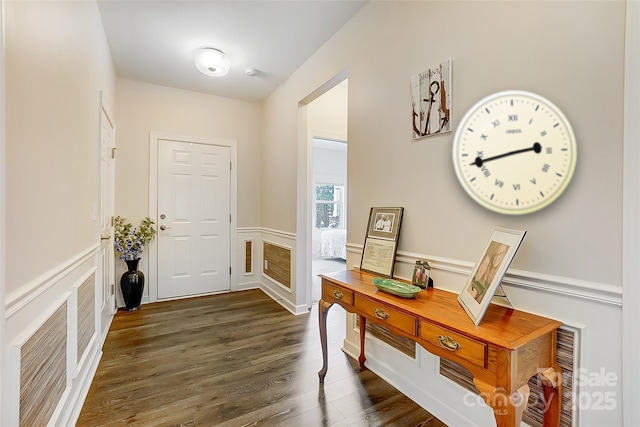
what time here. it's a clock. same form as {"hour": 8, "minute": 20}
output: {"hour": 2, "minute": 43}
